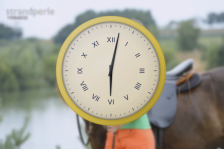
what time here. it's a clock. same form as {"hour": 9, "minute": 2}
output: {"hour": 6, "minute": 2}
